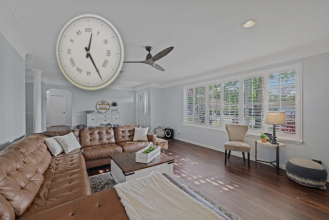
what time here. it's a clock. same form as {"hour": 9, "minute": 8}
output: {"hour": 12, "minute": 25}
